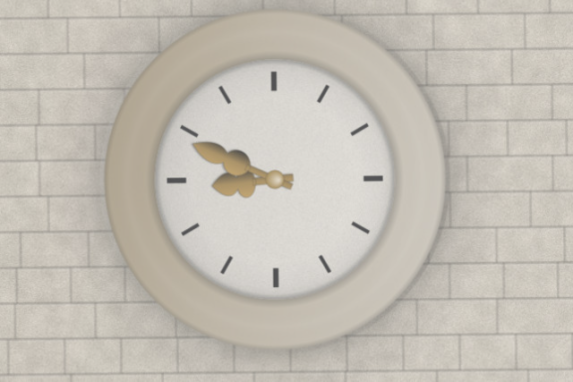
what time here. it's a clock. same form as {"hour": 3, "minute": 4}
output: {"hour": 8, "minute": 49}
